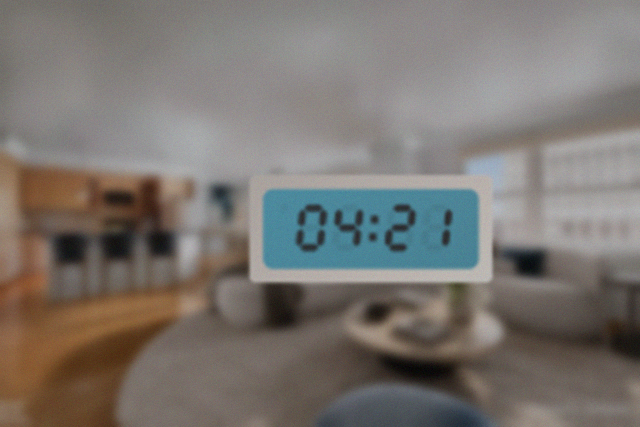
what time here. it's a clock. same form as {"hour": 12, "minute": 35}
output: {"hour": 4, "minute": 21}
